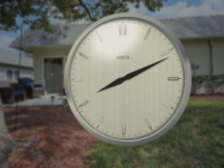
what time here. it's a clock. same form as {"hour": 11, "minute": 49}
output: {"hour": 8, "minute": 11}
